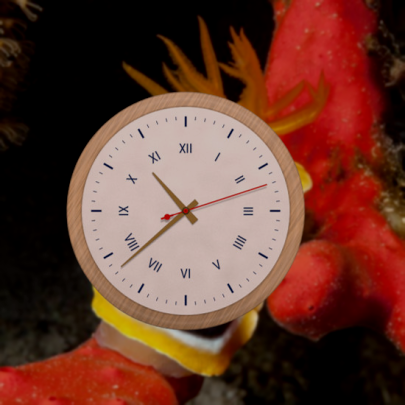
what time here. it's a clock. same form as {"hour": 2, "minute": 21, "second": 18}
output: {"hour": 10, "minute": 38, "second": 12}
